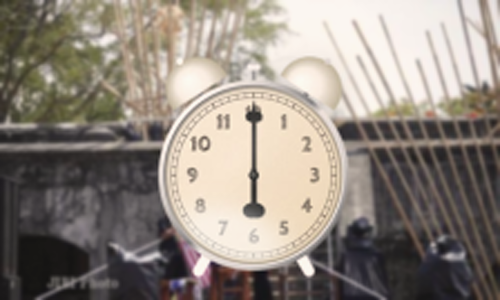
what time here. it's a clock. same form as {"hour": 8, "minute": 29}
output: {"hour": 6, "minute": 0}
